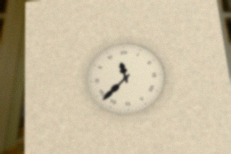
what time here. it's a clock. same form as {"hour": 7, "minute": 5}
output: {"hour": 11, "minute": 38}
